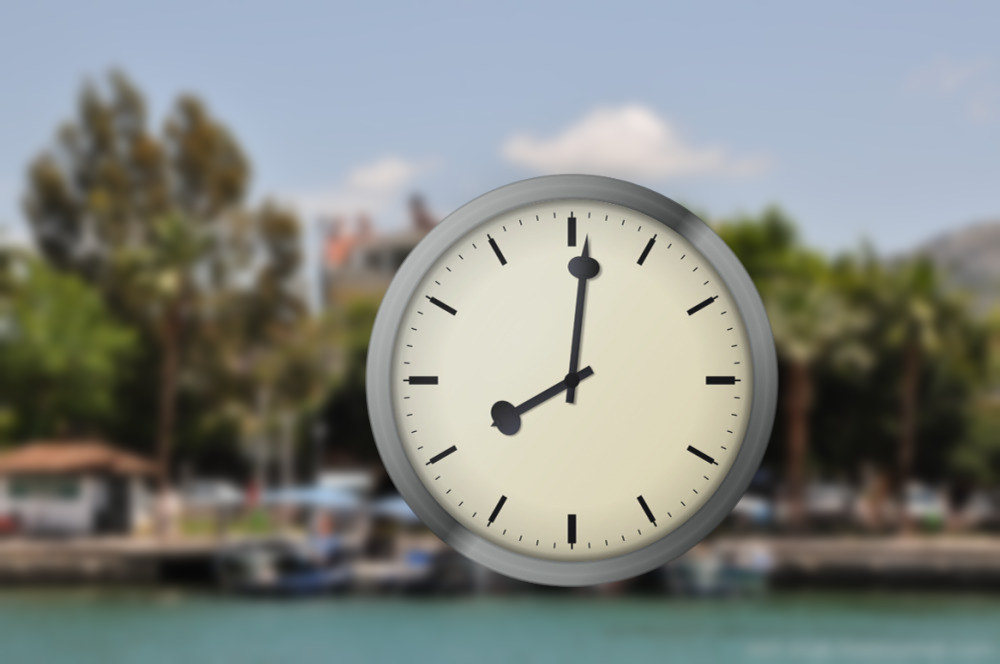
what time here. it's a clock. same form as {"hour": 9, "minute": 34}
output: {"hour": 8, "minute": 1}
